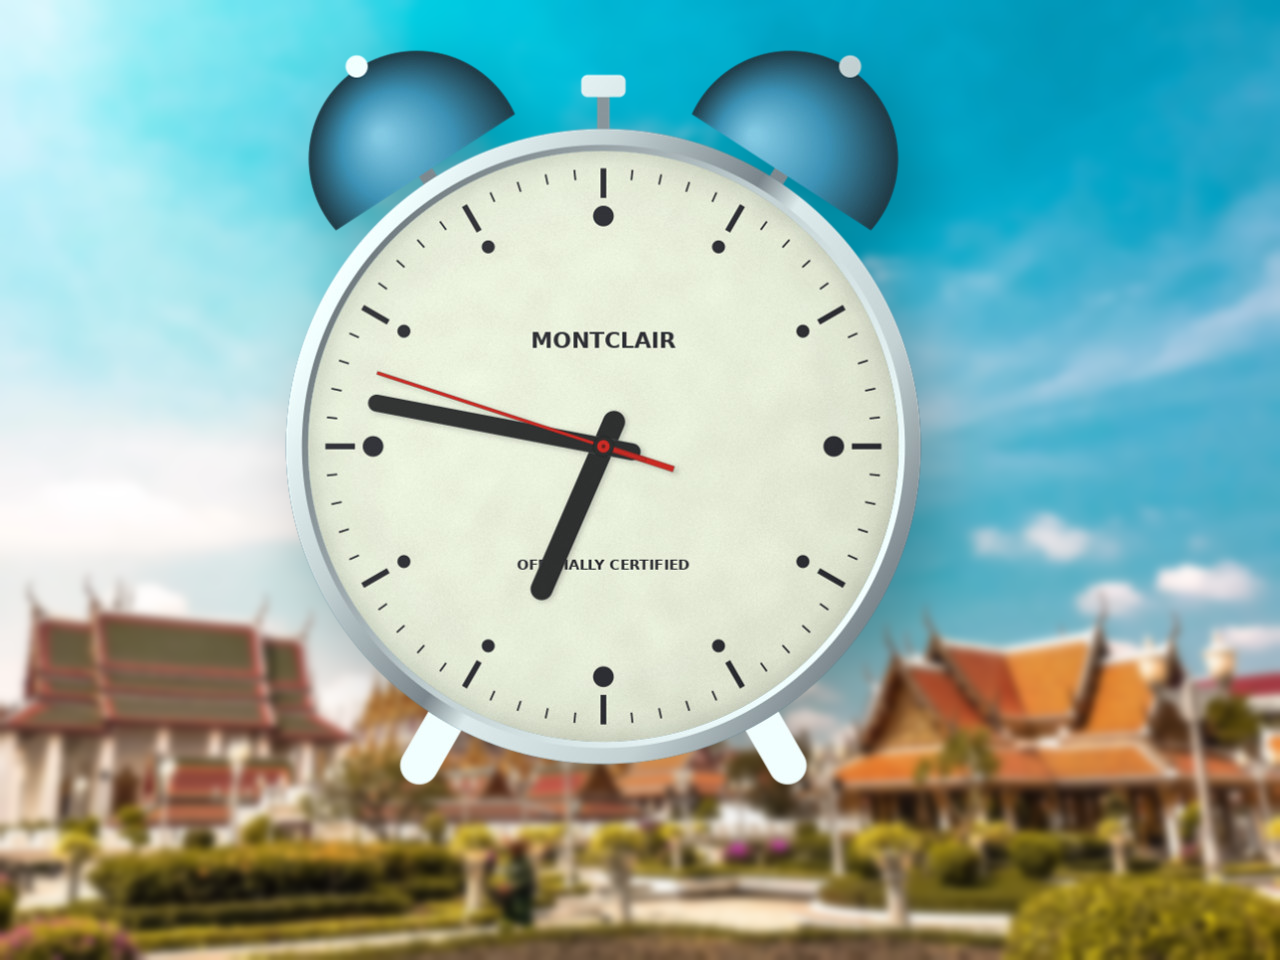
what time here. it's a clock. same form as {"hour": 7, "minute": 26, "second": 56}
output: {"hour": 6, "minute": 46, "second": 48}
